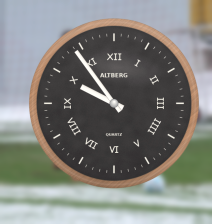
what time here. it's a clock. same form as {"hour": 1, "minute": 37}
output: {"hour": 9, "minute": 54}
